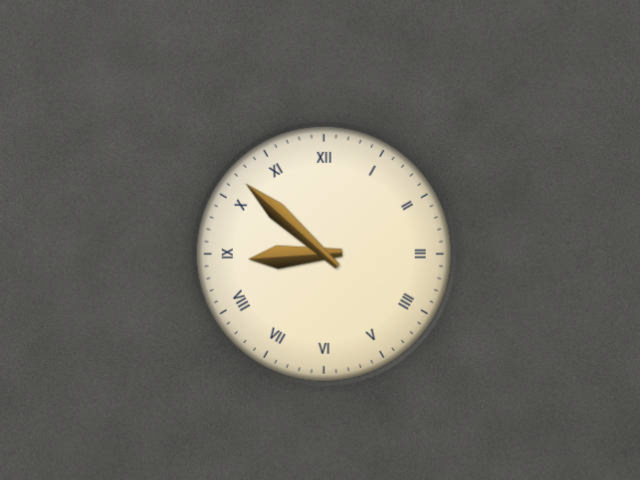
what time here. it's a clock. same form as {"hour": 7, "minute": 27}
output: {"hour": 8, "minute": 52}
